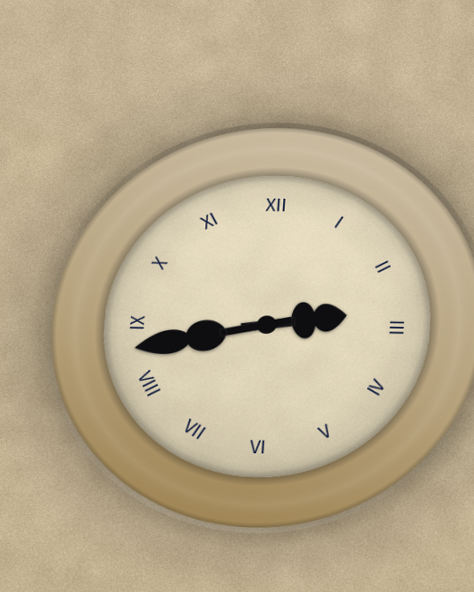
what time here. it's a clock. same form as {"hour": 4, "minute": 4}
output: {"hour": 2, "minute": 43}
